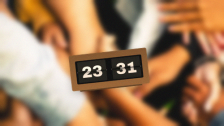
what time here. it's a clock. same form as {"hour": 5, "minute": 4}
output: {"hour": 23, "minute": 31}
